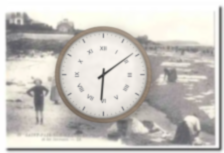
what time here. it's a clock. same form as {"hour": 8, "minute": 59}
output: {"hour": 6, "minute": 9}
